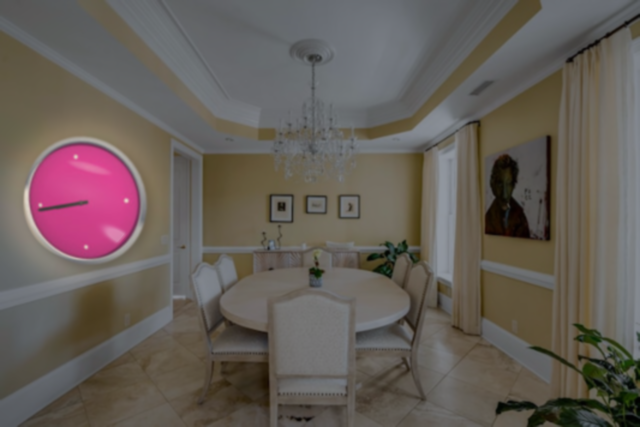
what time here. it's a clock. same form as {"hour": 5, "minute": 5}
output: {"hour": 8, "minute": 44}
